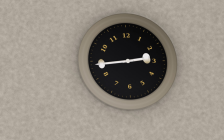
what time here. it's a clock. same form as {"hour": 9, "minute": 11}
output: {"hour": 2, "minute": 44}
